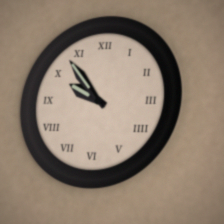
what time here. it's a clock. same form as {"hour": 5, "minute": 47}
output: {"hour": 9, "minute": 53}
